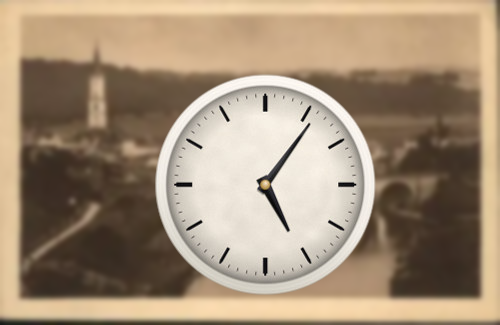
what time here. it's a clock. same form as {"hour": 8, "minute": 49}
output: {"hour": 5, "minute": 6}
